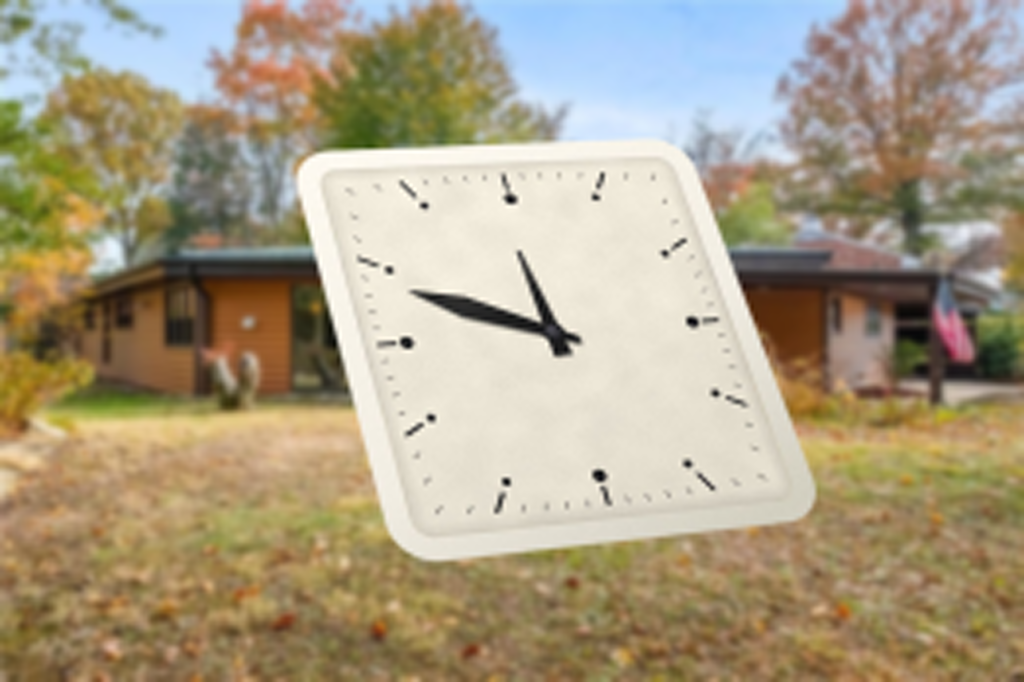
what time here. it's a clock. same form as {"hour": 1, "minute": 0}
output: {"hour": 11, "minute": 49}
